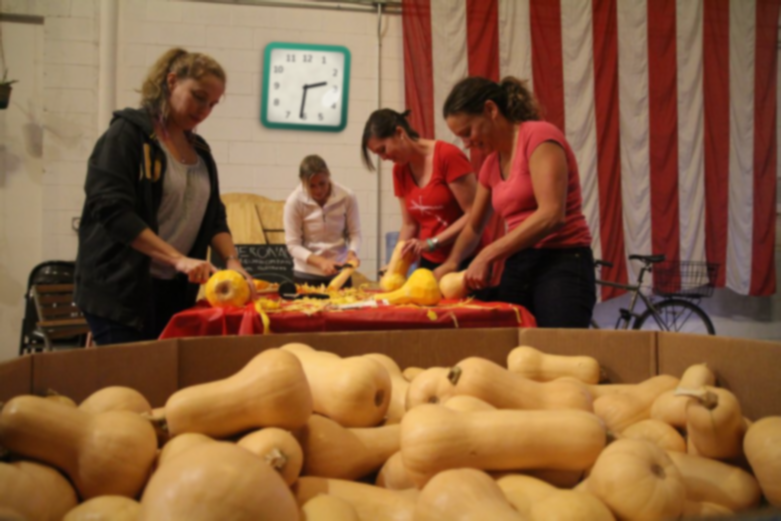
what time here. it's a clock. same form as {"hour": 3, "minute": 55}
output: {"hour": 2, "minute": 31}
